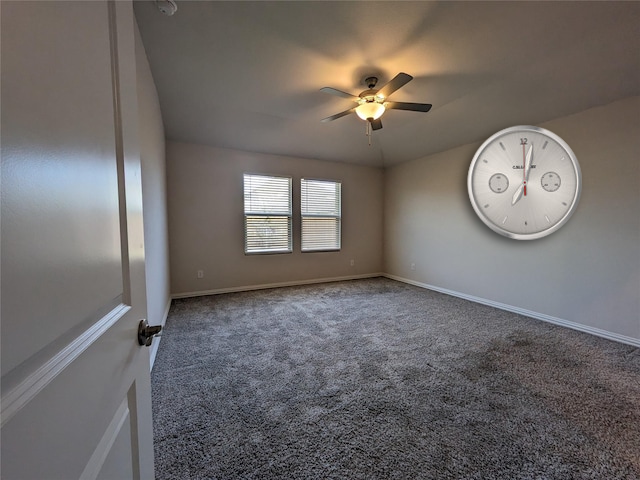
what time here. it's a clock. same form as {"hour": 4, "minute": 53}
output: {"hour": 7, "minute": 2}
